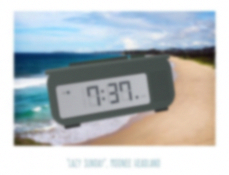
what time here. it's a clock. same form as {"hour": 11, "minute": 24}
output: {"hour": 7, "minute": 37}
